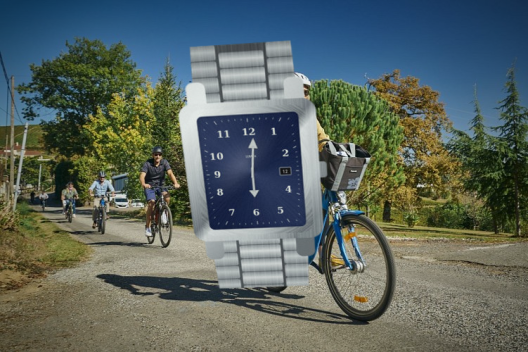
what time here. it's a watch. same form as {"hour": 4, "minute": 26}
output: {"hour": 6, "minute": 1}
